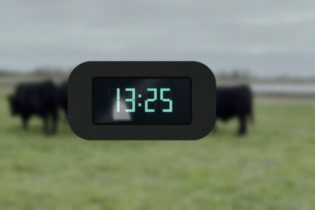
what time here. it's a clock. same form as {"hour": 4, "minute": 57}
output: {"hour": 13, "minute": 25}
